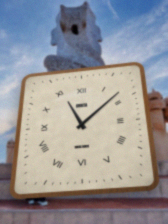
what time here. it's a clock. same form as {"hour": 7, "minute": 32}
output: {"hour": 11, "minute": 8}
